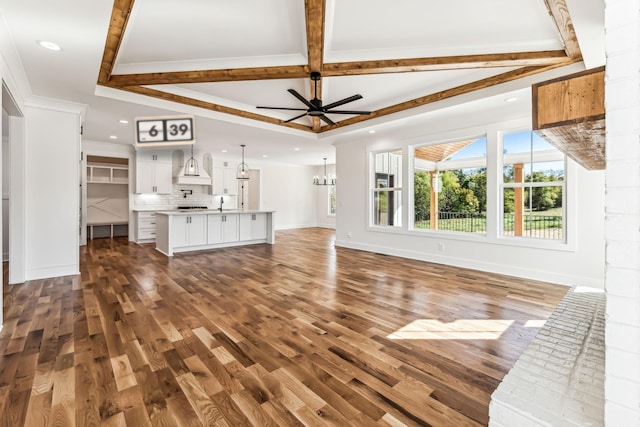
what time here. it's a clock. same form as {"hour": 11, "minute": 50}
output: {"hour": 6, "minute": 39}
